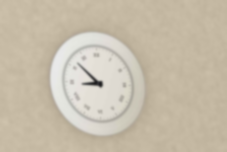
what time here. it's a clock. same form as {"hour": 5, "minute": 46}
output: {"hour": 8, "minute": 52}
